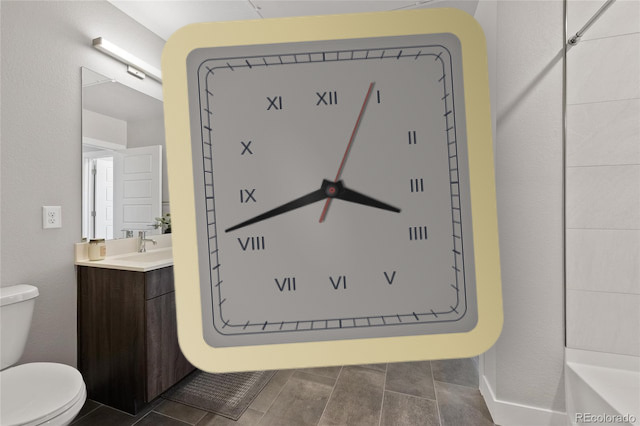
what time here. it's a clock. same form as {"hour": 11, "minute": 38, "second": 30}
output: {"hour": 3, "minute": 42, "second": 4}
